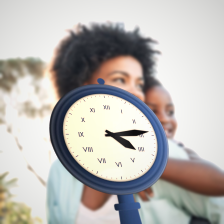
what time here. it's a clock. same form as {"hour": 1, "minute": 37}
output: {"hour": 4, "minute": 14}
